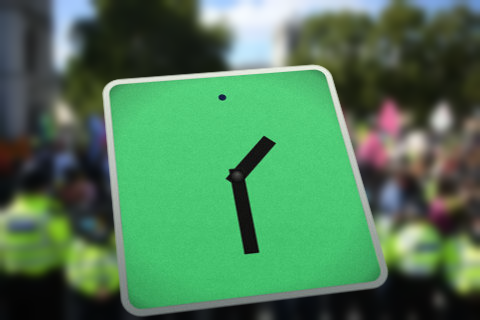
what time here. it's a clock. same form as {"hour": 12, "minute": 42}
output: {"hour": 1, "minute": 30}
